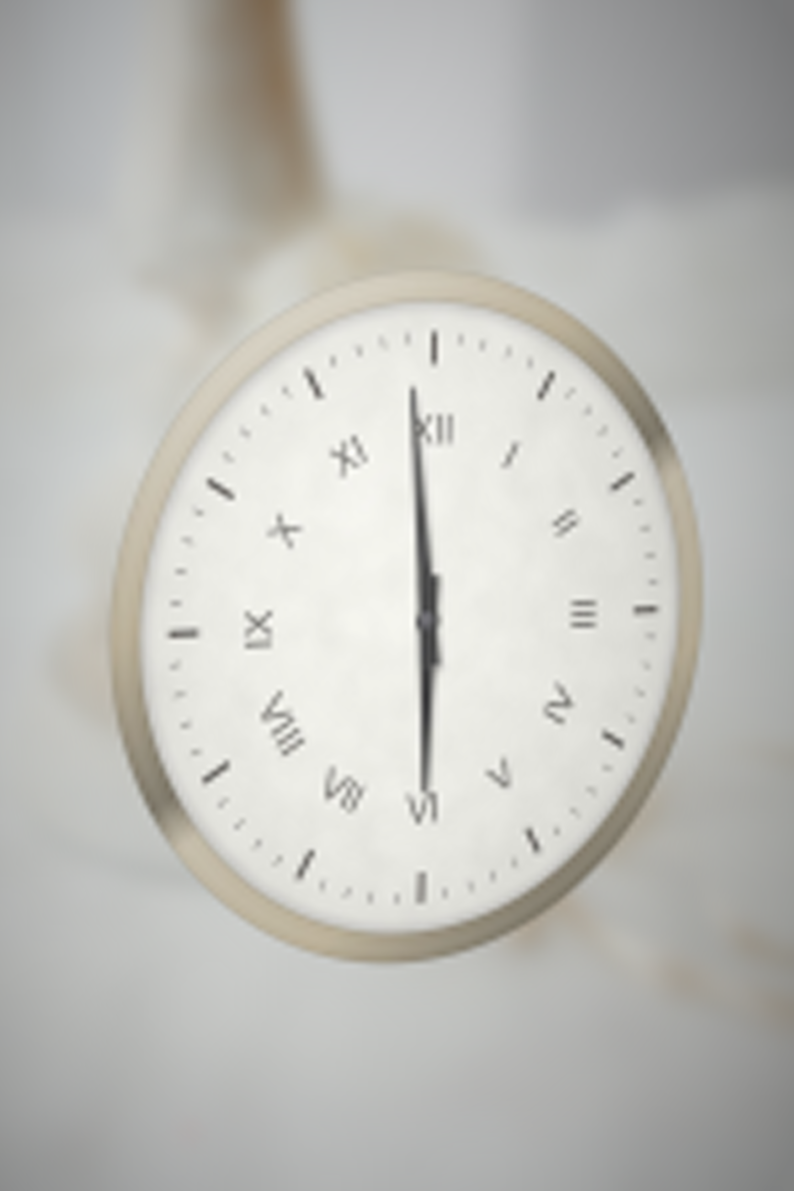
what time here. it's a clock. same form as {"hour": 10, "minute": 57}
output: {"hour": 5, "minute": 59}
